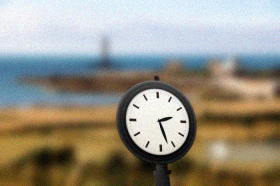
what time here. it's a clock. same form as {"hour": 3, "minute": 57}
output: {"hour": 2, "minute": 27}
